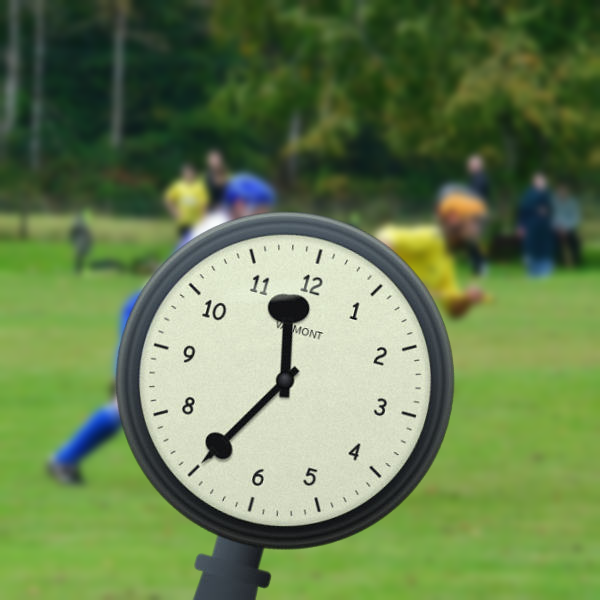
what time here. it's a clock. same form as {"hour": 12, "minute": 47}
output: {"hour": 11, "minute": 35}
